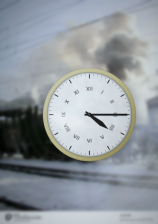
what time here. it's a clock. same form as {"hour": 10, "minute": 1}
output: {"hour": 4, "minute": 15}
